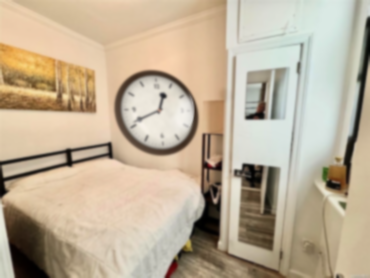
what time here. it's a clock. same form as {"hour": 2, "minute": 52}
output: {"hour": 12, "minute": 41}
